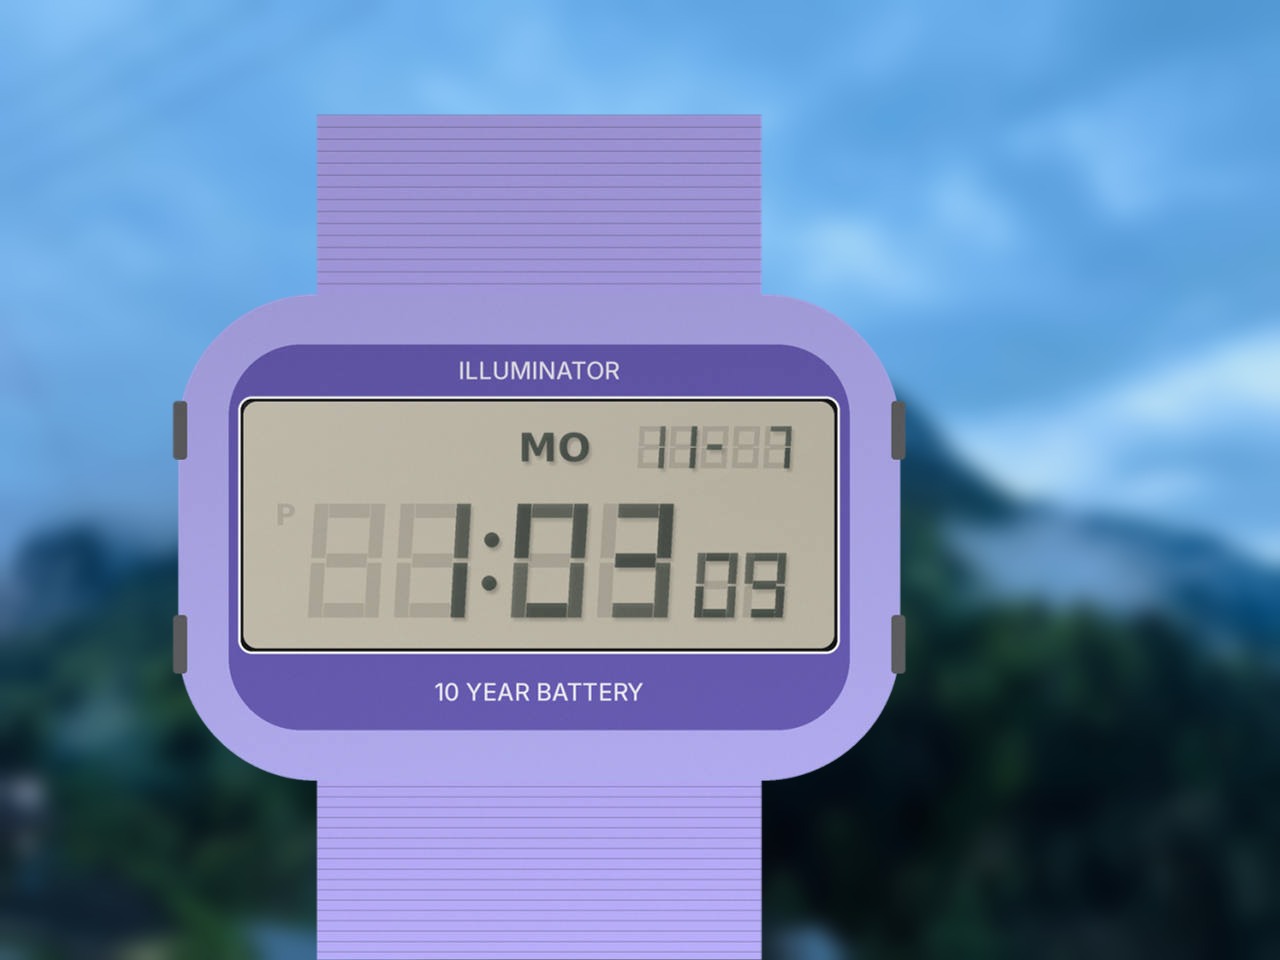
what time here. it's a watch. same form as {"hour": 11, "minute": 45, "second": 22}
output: {"hour": 1, "minute": 3, "second": 9}
